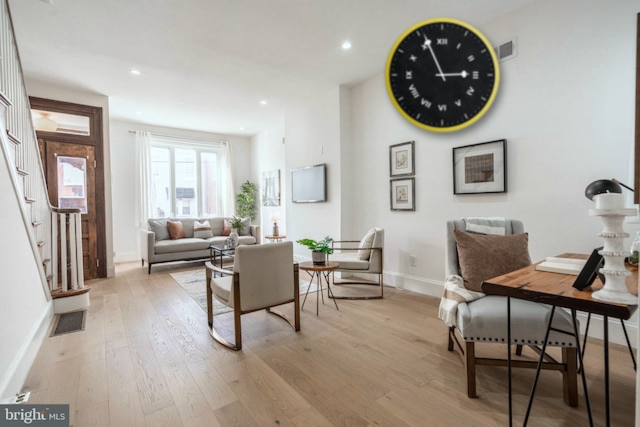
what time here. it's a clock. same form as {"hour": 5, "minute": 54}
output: {"hour": 2, "minute": 56}
